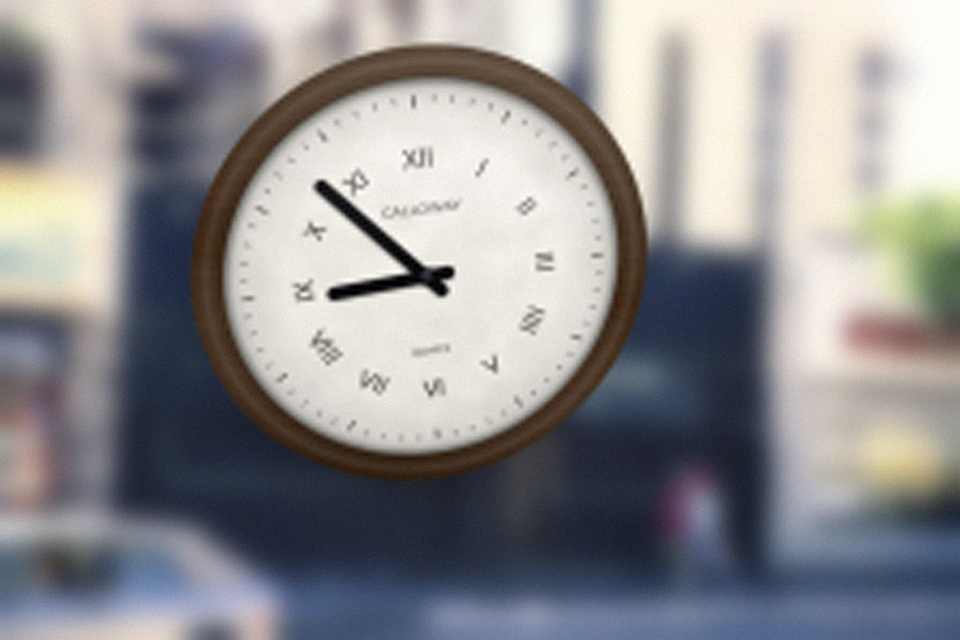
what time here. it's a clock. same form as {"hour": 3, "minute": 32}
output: {"hour": 8, "minute": 53}
